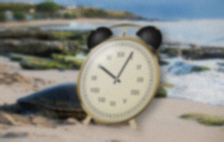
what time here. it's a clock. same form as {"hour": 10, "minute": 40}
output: {"hour": 10, "minute": 4}
